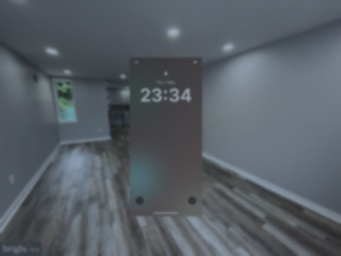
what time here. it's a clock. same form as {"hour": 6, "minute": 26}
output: {"hour": 23, "minute": 34}
